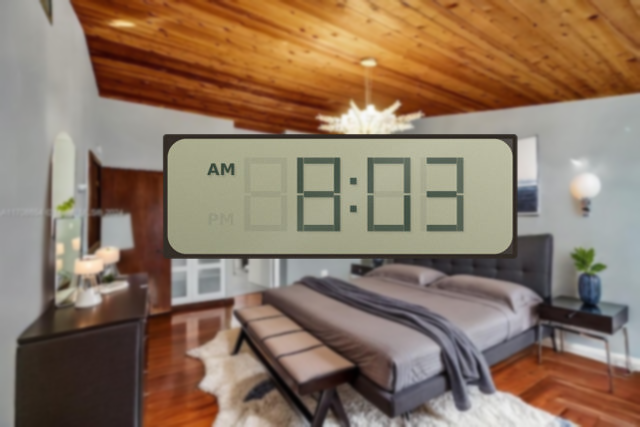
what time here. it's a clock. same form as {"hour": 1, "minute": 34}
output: {"hour": 8, "minute": 3}
